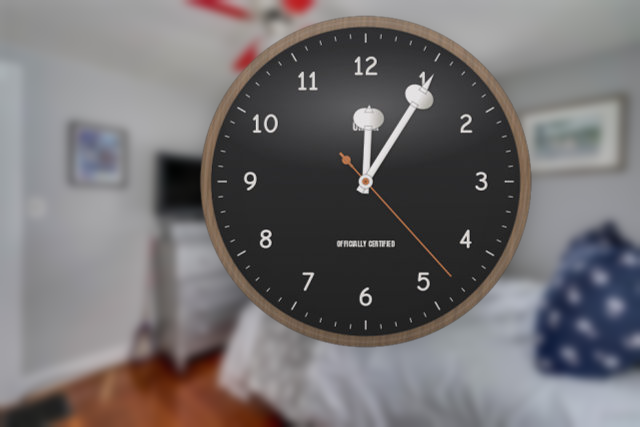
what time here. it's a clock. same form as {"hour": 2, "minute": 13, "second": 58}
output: {"hour": 12, "minute": 5, "second": 23}
